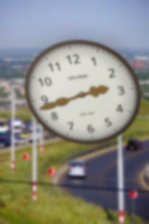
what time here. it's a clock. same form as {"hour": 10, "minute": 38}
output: {"hour": 2, "minute": 43}
